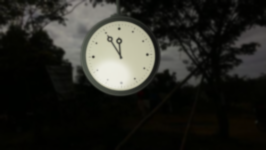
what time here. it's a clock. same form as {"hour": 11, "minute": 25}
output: {"hour": 11, "minute": 55}
